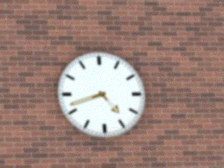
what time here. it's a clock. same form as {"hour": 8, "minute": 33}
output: {"hour": 4, "minute": 42}
